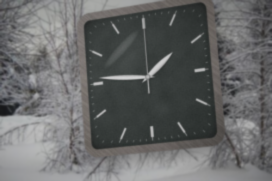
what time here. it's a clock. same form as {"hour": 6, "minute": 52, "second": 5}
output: {"hour": 1, "minute": 46, "second": 0}
